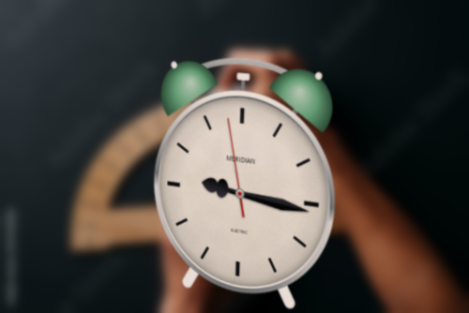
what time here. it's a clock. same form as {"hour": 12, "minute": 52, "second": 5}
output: {"hour": 9, "minute": 15, "second": 58}
